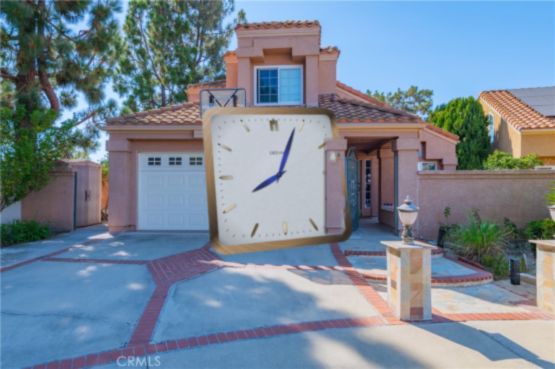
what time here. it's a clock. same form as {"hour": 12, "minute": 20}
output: {"hour": 8, "minute": 4}
